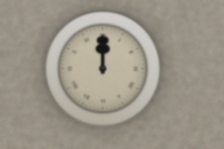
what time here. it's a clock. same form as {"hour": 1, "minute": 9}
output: {"hour": 12, "minute": 0}
